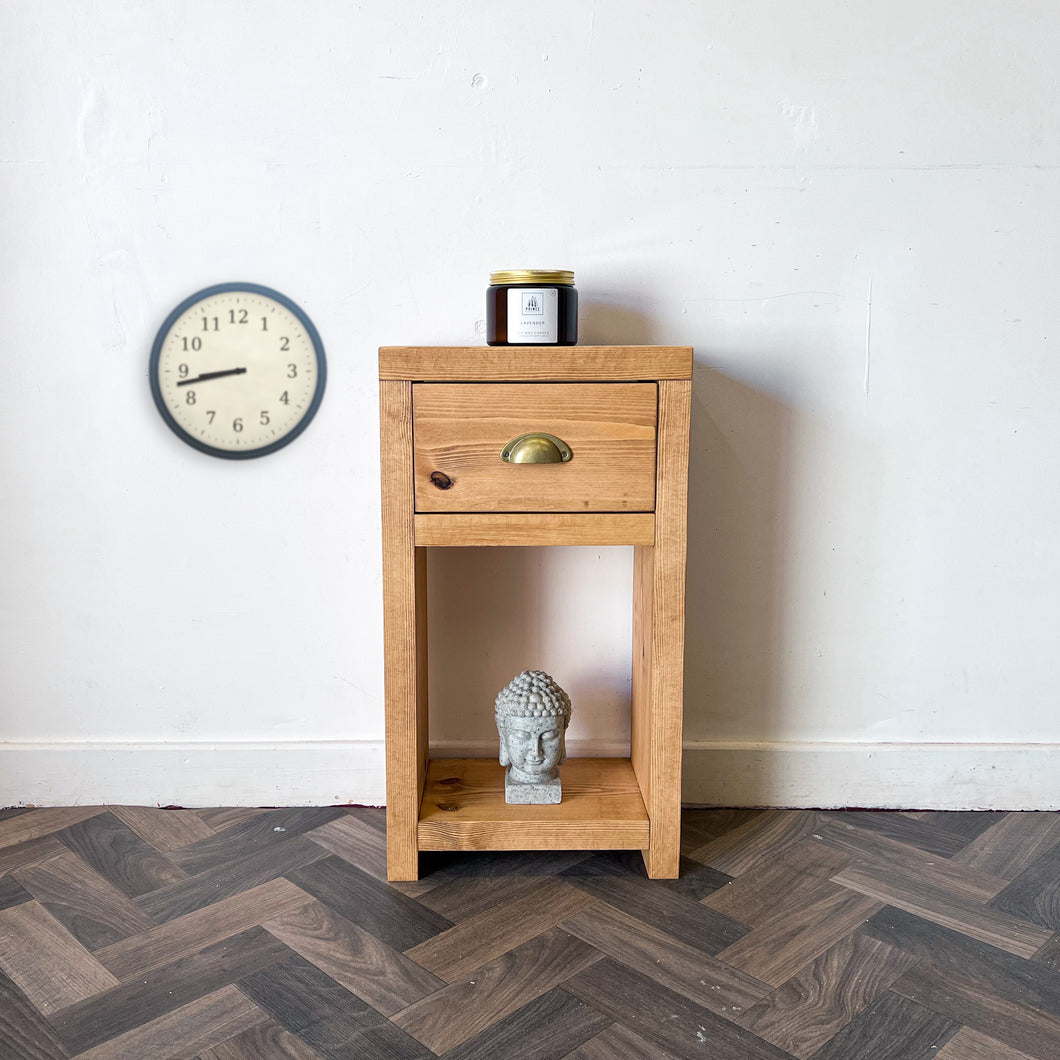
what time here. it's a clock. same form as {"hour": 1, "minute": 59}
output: {"hour": 8, "minute": 43}
